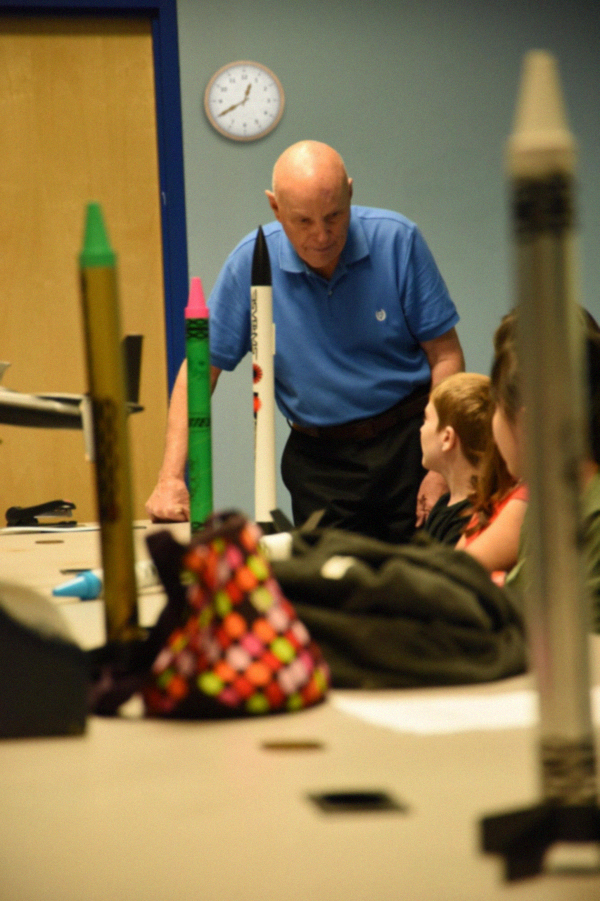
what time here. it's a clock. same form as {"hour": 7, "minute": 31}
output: {"hour": 12, "minute": 40}
